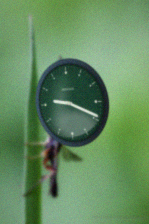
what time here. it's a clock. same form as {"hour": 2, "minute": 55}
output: {"hour": 9, "minute": 19}
